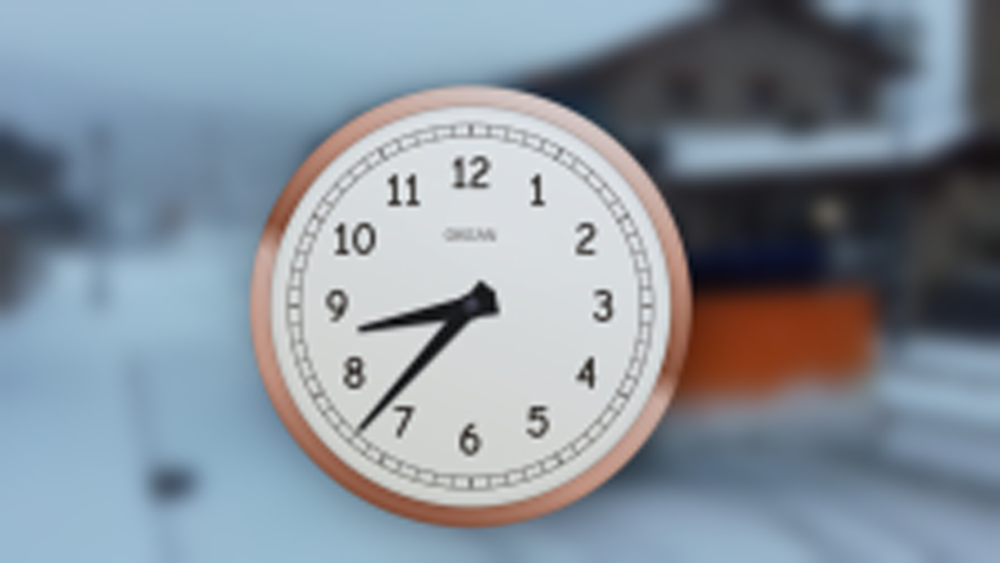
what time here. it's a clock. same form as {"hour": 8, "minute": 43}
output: {"hour": 8, "minute": 37}
